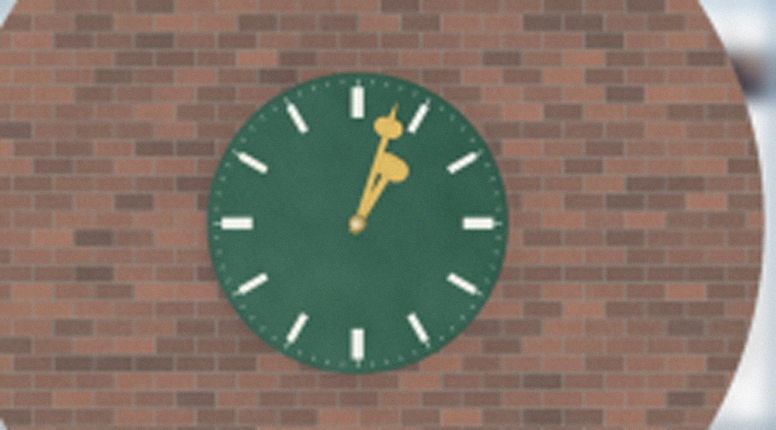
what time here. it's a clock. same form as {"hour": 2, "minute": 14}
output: {"hour": 1, "minute": 3}
